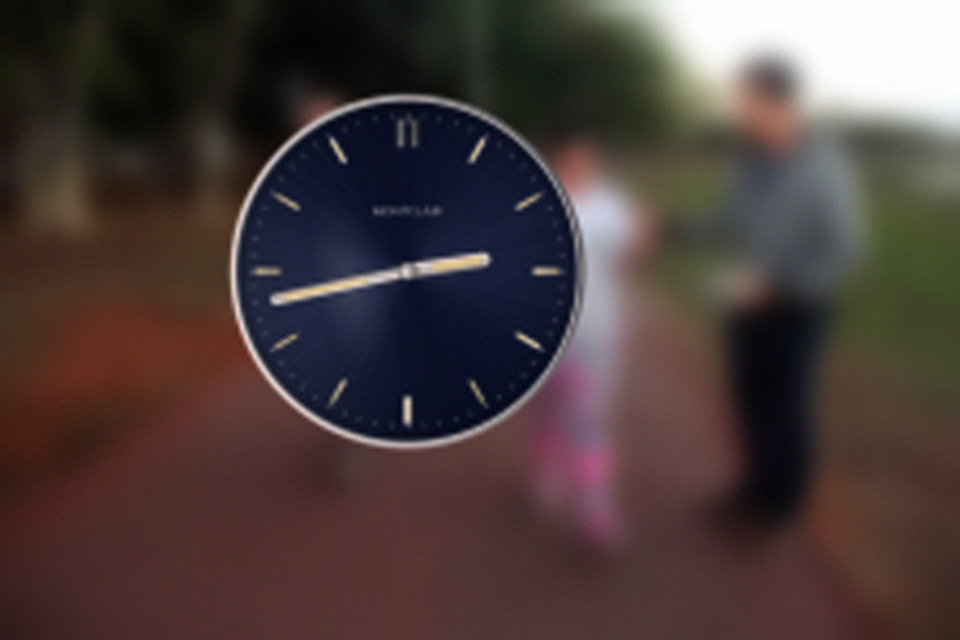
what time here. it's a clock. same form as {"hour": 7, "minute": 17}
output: {"hour": 2, "minute": 43}
